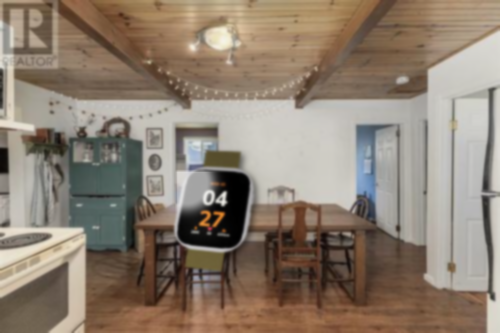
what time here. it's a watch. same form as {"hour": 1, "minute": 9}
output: {"hour": 4, "minute": 27}
